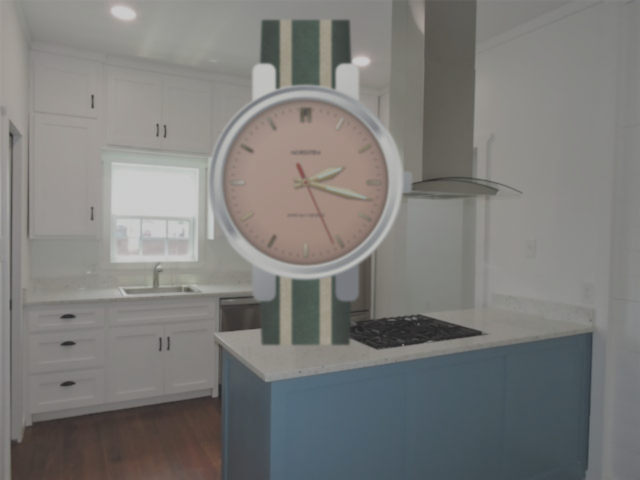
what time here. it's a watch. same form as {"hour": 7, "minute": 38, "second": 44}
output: {"hour": 2, "minute": 17, "second": 26}
